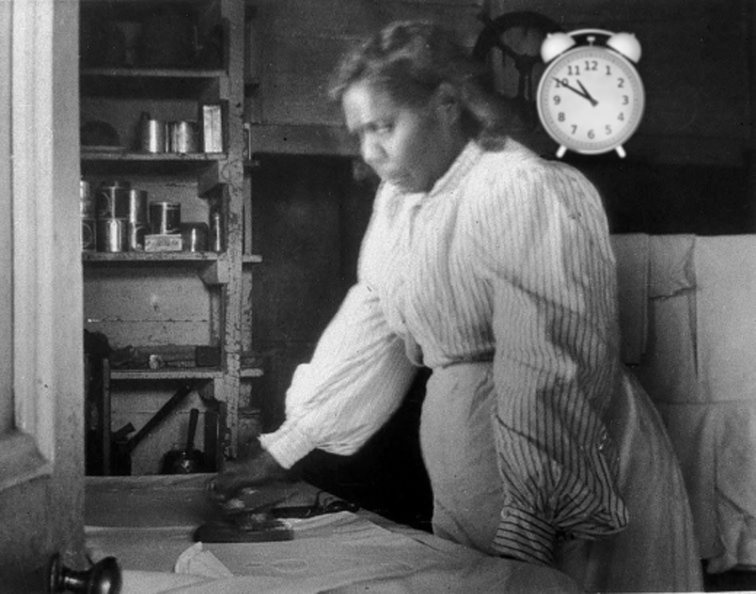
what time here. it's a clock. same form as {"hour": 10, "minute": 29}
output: {"hour": 10, "minute": 50}
